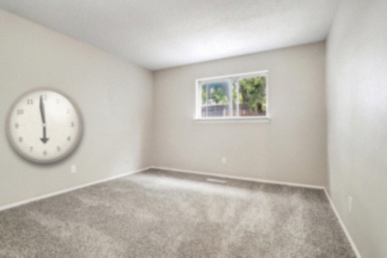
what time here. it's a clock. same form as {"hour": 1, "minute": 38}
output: {"hour": 5, "minute": 59}
